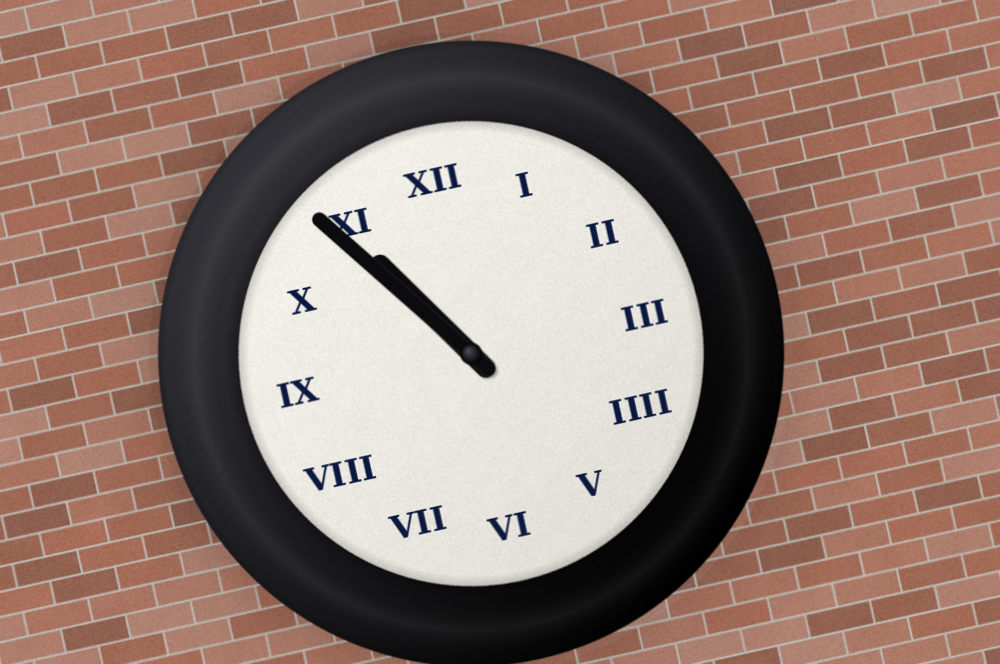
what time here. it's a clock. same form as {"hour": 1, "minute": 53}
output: {"hour": 10, "minute": 54}
